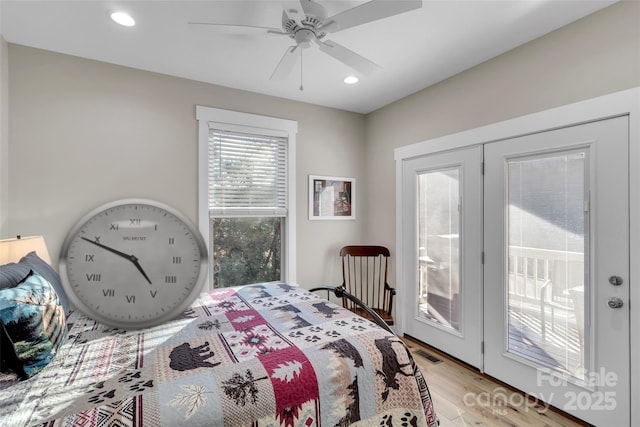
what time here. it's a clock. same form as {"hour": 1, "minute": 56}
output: {"hour": 4, "minute": 49}
